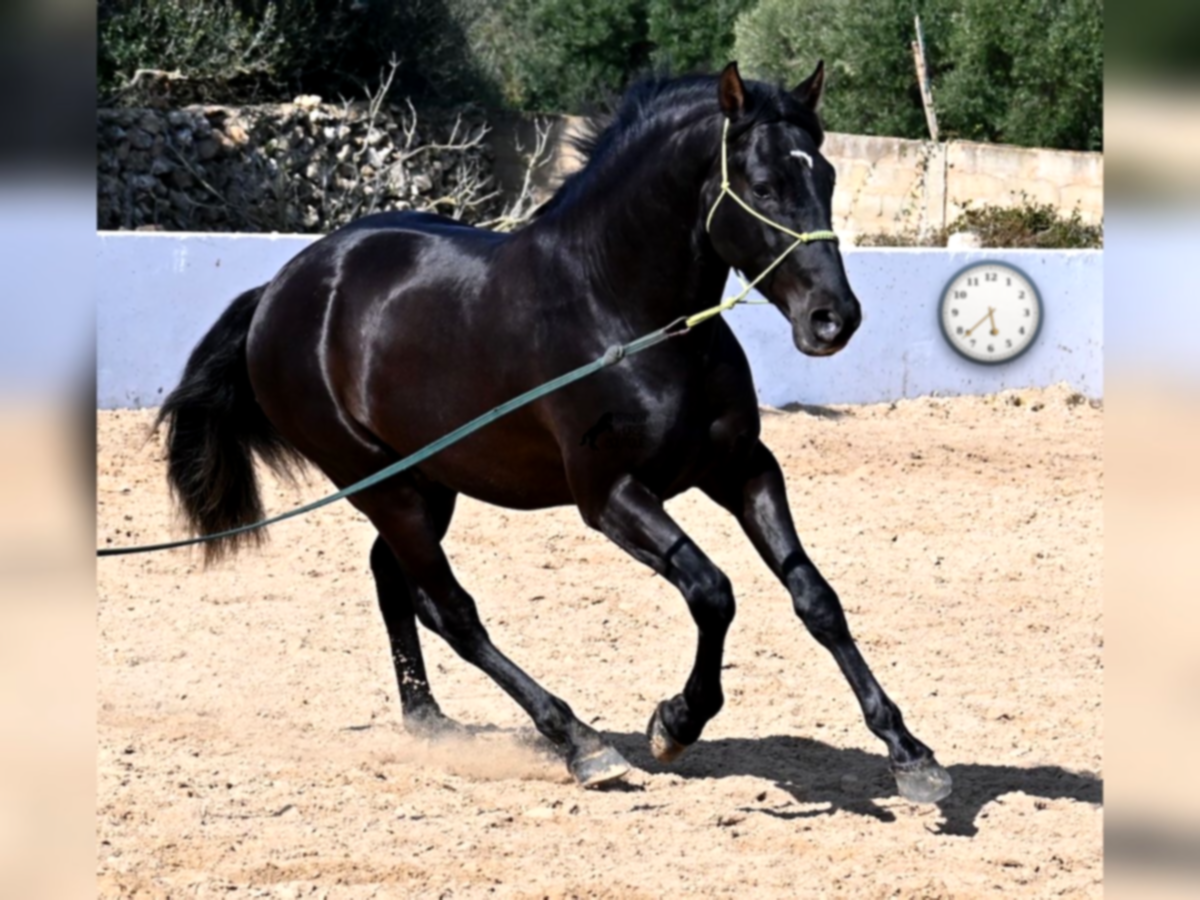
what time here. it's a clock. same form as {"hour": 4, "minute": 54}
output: {"hour": 5, "minute": 38}
